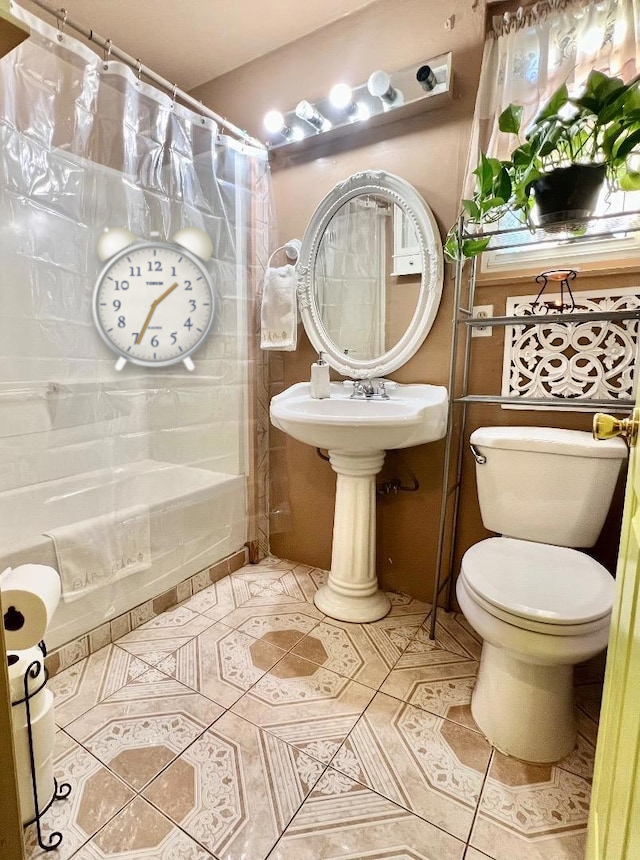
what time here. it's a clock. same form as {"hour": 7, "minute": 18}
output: {"hour": 1, "minute": 34}
